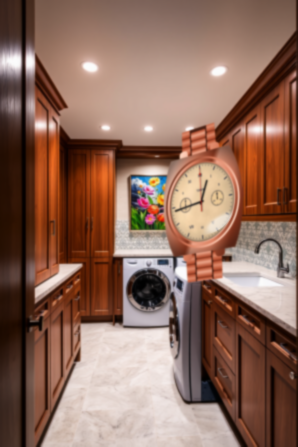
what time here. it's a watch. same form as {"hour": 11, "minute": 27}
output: {"hour": 12, "minute": 44}
